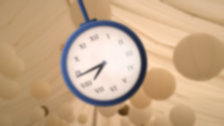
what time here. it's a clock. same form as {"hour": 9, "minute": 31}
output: {"hour": 7, "minute": 44}
